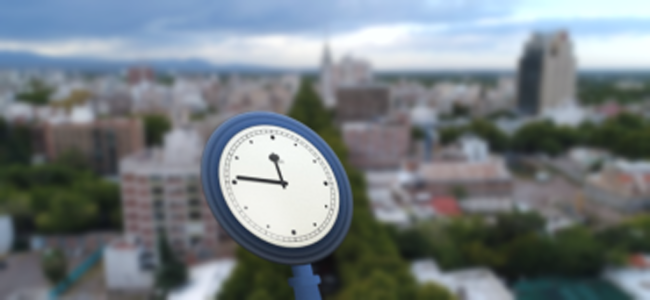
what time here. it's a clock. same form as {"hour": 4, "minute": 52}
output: {"hour": 11, "minute": 46}
